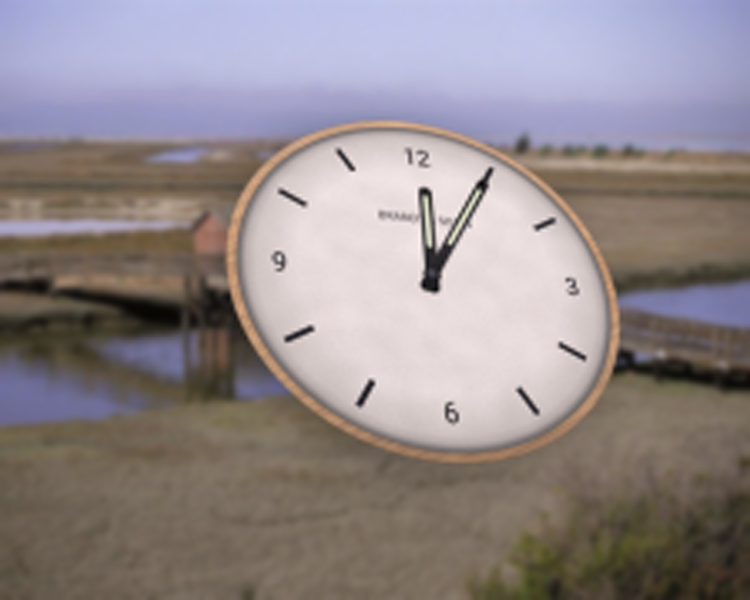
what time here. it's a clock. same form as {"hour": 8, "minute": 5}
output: {"hour": 12, "minute": 5}
